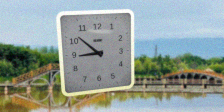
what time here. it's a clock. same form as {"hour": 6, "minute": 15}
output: {"hour": 8, "minute": 52}
